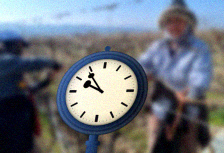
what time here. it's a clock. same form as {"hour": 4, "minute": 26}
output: {"hour": 9, "minute": 54}
